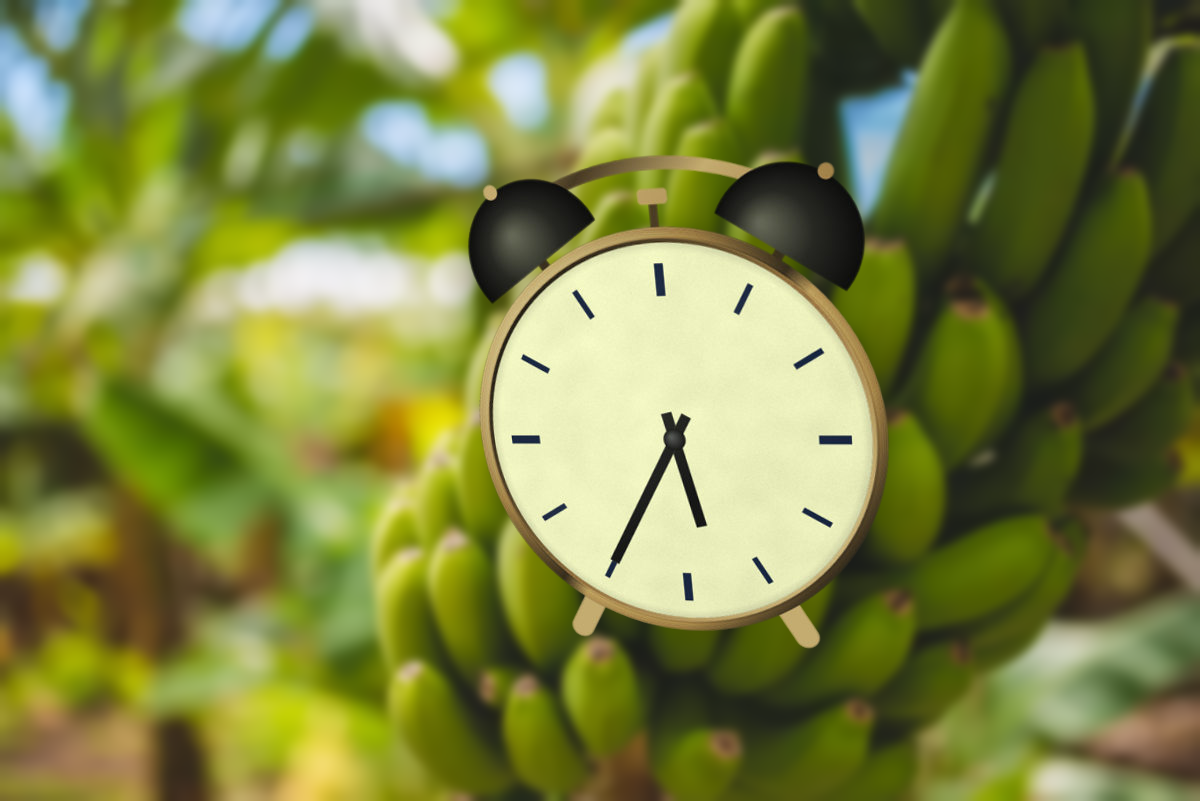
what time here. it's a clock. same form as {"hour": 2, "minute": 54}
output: {"hour": 5, "minute": 35}
